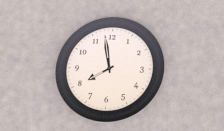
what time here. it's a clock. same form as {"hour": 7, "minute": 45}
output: {"hour": 7, "minute": 58}
